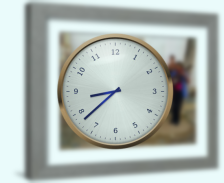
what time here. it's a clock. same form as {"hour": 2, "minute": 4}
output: {"hour": 8, "minute": 38}
